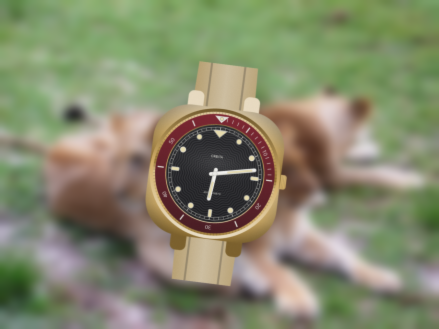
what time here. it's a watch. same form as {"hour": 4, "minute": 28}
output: {"hour": 6, "minute": 13}
